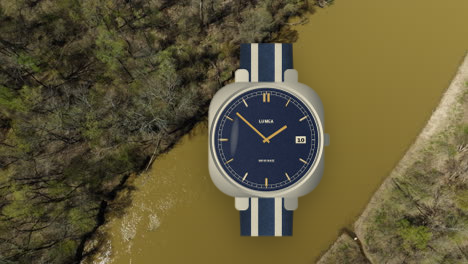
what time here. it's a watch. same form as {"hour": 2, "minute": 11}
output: {"hour": 1, "minute": 52}
